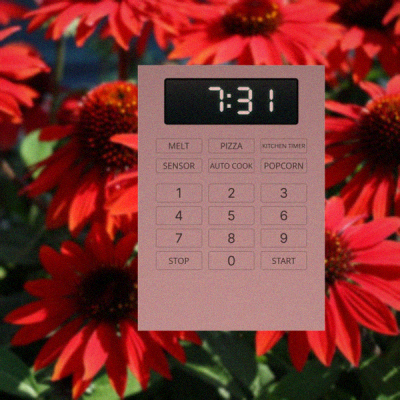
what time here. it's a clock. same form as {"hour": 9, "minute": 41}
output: {"hour": 7, "minute": 31}
